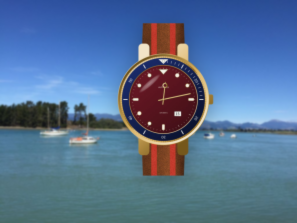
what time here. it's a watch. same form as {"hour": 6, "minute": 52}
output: {"hour": 12, "minute": 13}
